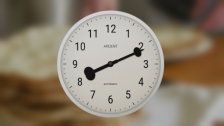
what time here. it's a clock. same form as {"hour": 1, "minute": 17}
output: {"hour": 8, "minute": 11}
